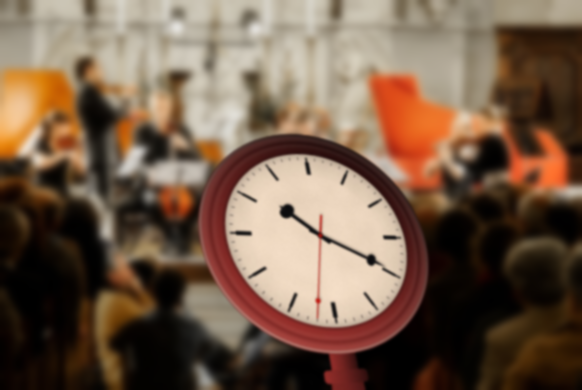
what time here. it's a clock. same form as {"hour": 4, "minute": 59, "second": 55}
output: {"hour": 10, "minute": 19, "second": 32}
